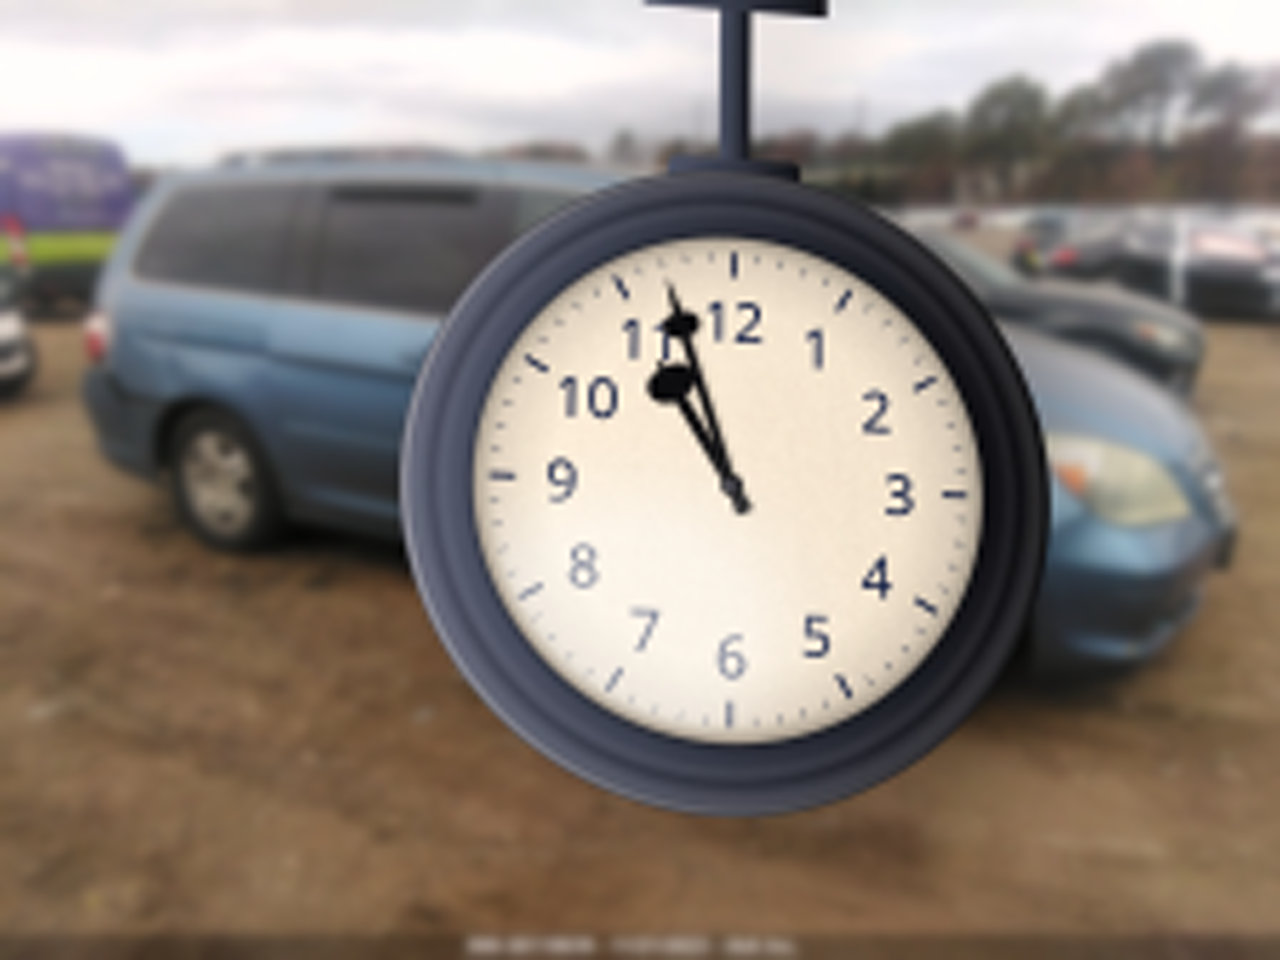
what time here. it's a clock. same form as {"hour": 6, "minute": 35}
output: {"hour": 10, "minute": 57}
